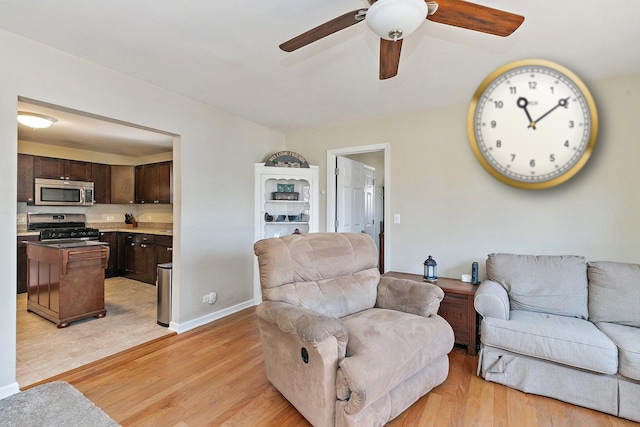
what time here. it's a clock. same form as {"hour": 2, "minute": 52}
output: {"hour": 11, "minute": 9}
